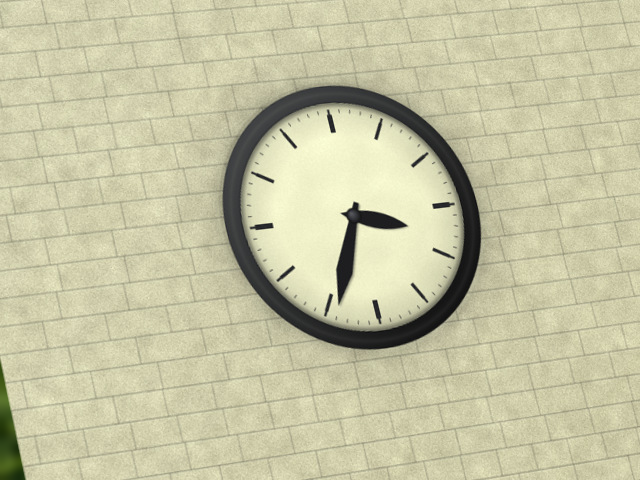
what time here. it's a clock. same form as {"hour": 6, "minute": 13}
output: {"hour": 3, "minute": 34}
